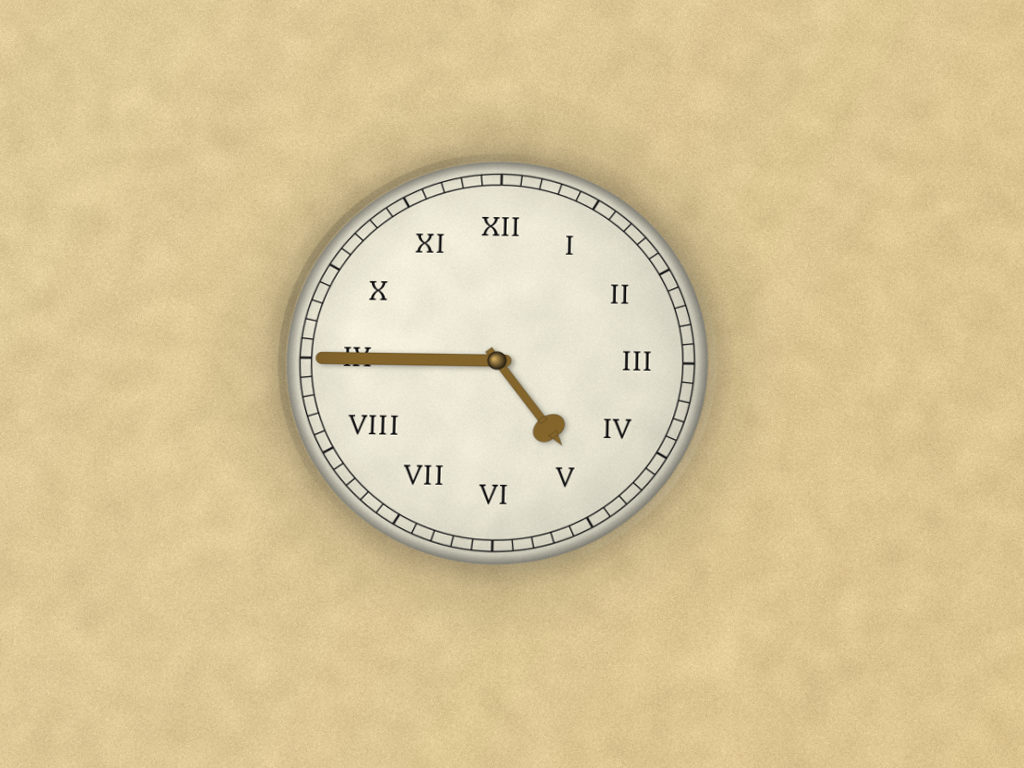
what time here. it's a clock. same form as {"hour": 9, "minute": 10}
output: {"hour": 4, "minute": 45}
